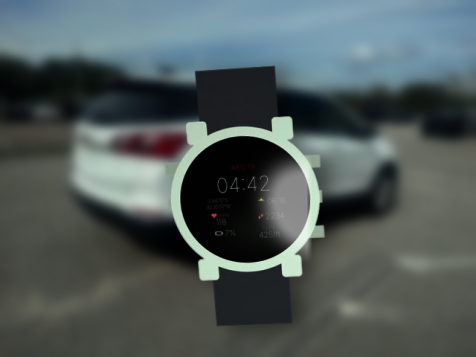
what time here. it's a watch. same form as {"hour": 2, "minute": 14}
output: {"hour": 4, "minute": 42}
